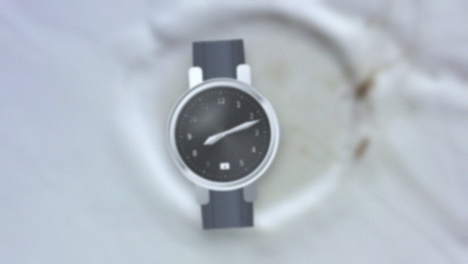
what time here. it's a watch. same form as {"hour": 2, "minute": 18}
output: {"hour": 8, "minute": 12}
